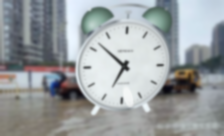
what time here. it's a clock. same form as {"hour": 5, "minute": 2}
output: {"hour": 6, "minute": 52}
